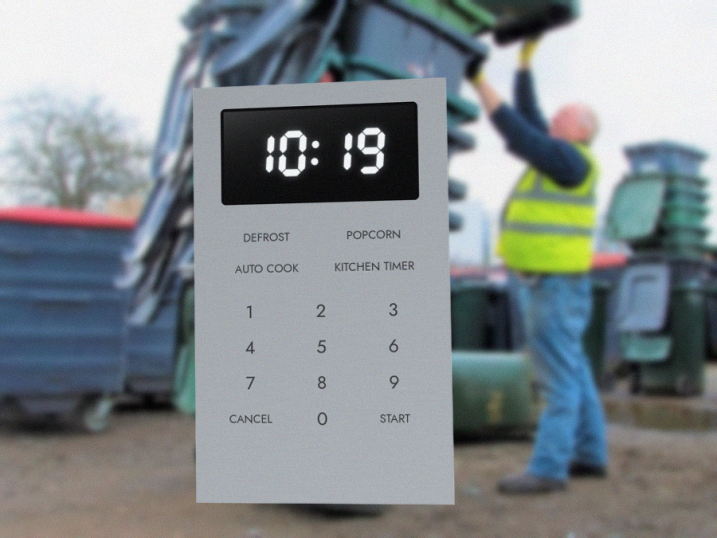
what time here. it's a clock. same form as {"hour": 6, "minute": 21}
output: {"hour": 10, "minute": 19}
